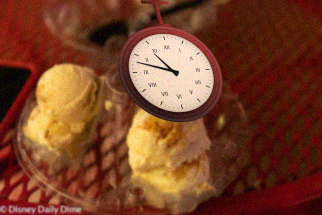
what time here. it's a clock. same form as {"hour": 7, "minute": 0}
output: {"hour": 10, "minute": 48}
